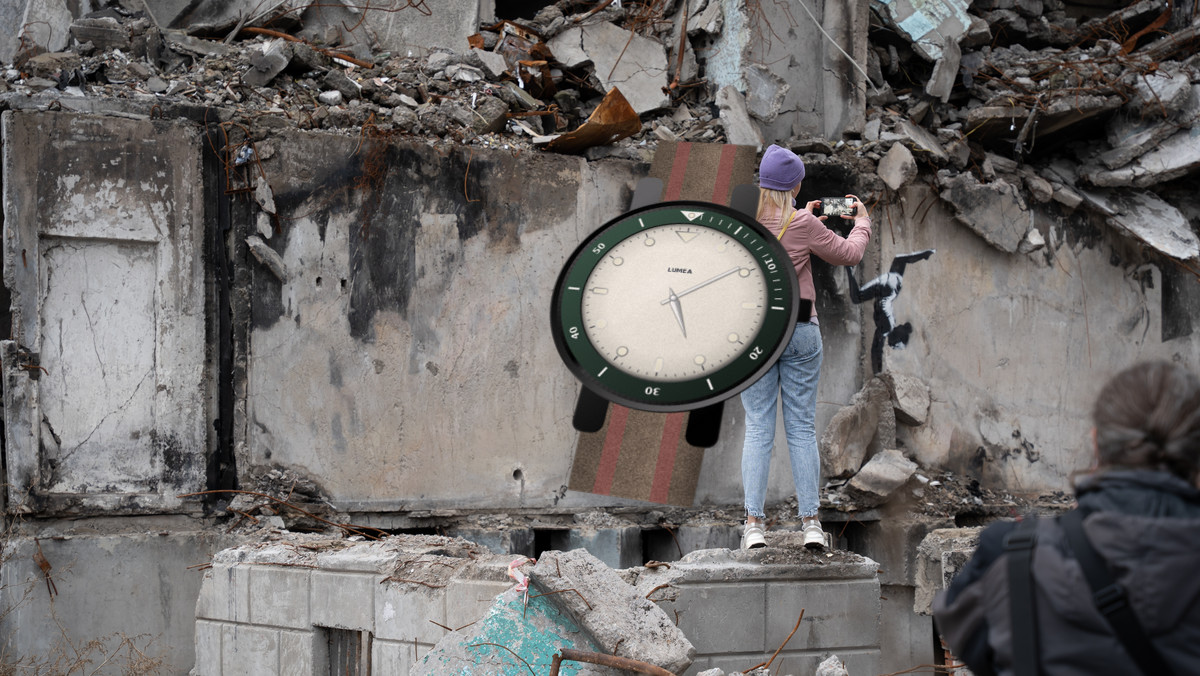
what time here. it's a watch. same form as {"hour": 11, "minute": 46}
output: {"hour": 5, "minute": 9}
